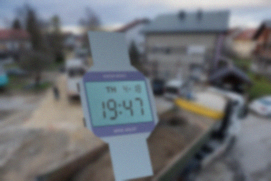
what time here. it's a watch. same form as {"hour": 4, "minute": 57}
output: {"hour": 19, "minute": 47}
